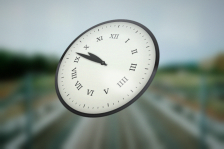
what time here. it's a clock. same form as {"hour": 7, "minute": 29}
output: {"hour": 9, "minute": 47}
